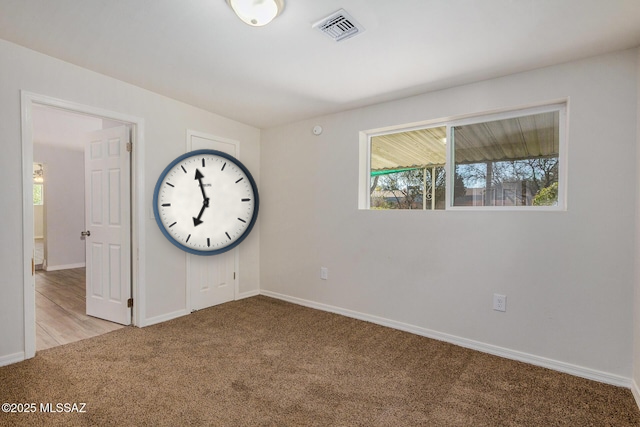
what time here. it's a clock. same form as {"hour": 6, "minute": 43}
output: {"hour": 6, "minute": 58}
